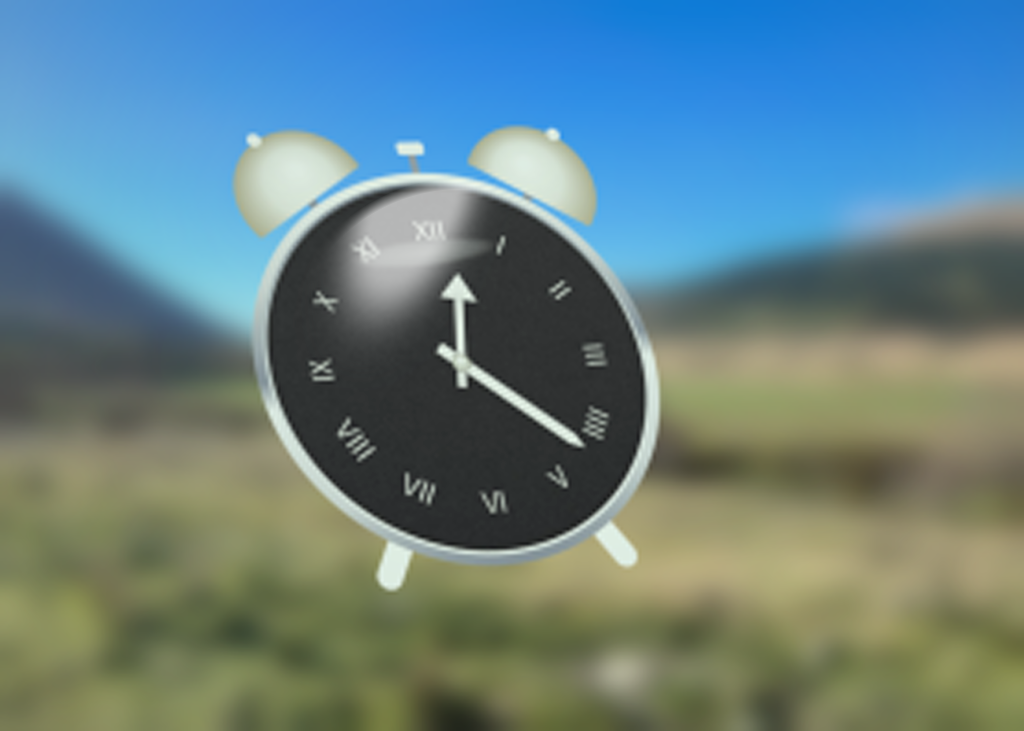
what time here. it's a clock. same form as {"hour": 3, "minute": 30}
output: {"hour": 12, "minute": 22}
